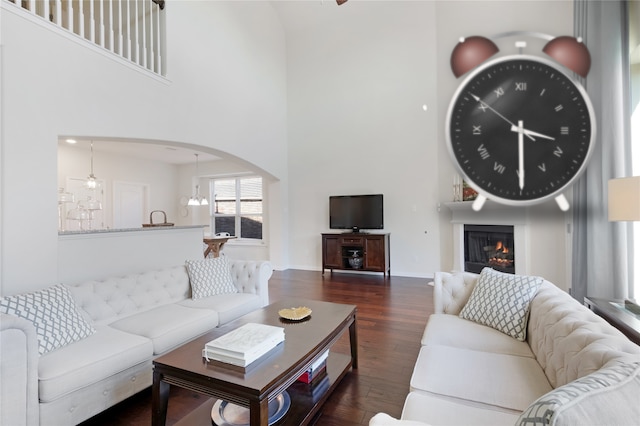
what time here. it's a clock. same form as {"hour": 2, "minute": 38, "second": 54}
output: {"hour": 3, "minute": 29, "second": 51}
